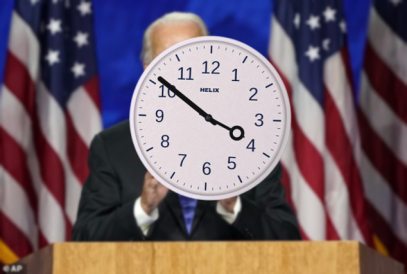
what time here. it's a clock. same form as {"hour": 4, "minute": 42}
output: {"hour": 3, "minute": 51}
